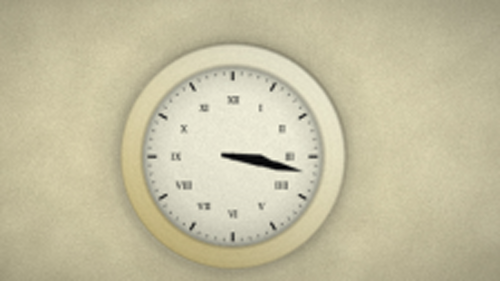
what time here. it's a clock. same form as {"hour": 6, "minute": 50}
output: {"hour": 3, "minute": 17}
